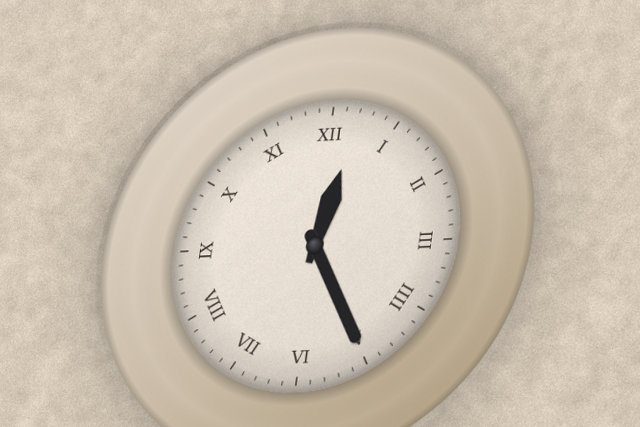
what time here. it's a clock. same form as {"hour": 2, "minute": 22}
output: {"hour": 12, "minute": 25}
